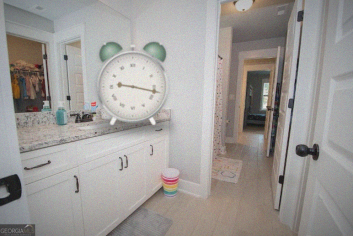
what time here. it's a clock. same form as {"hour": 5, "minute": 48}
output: {"hour": 9, "minute": 17}
